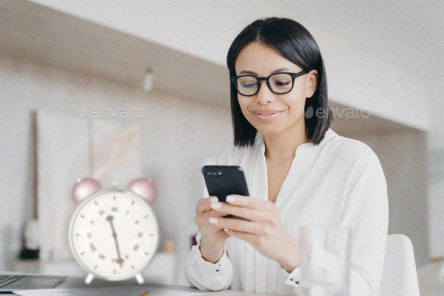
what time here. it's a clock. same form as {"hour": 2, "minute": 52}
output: {"hour": 11, "minute": 28}
